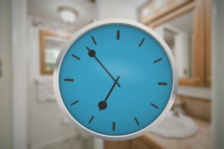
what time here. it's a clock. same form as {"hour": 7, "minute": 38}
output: {"hour": 6, "minute": 53}
